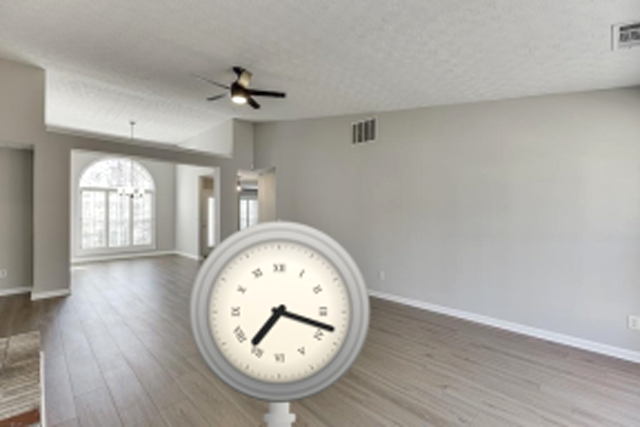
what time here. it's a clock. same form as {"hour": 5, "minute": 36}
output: {"hour": 7, "minute": 18}
